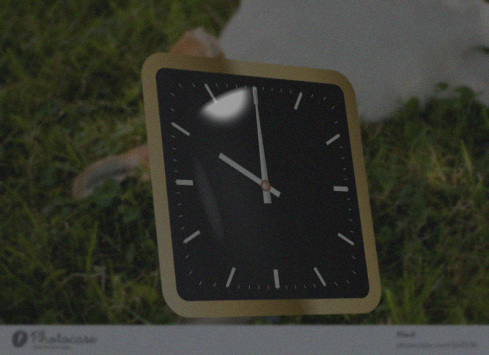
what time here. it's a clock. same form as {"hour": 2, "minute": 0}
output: {"hour": 10, "minute": 0}
